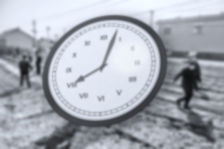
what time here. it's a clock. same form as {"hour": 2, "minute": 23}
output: {"hour": 8, "minute": 3}
